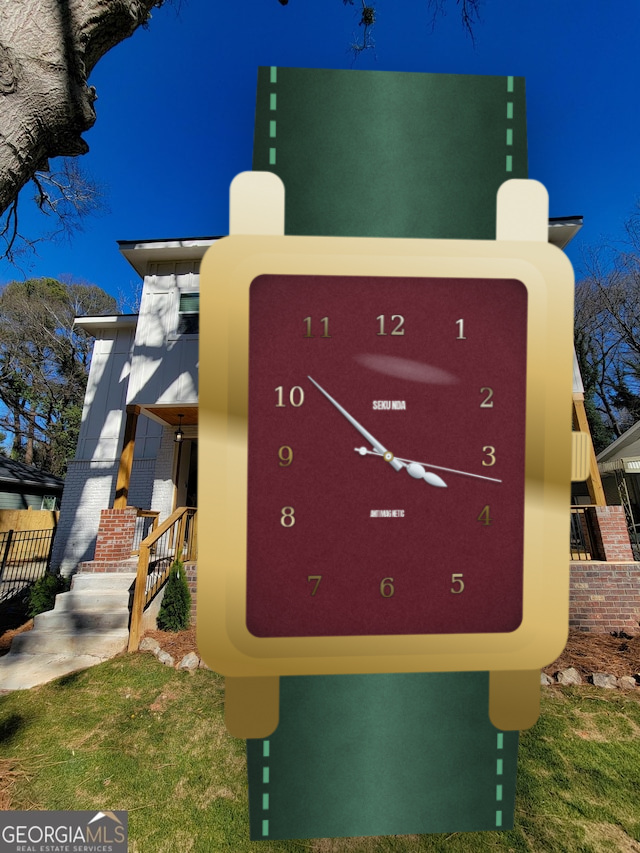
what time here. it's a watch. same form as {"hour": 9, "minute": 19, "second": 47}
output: {"hour": 3, "minute": 52, "second": 17}
